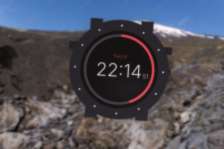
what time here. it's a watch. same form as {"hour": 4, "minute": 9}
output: {"hour": 22, "minute": 14}
